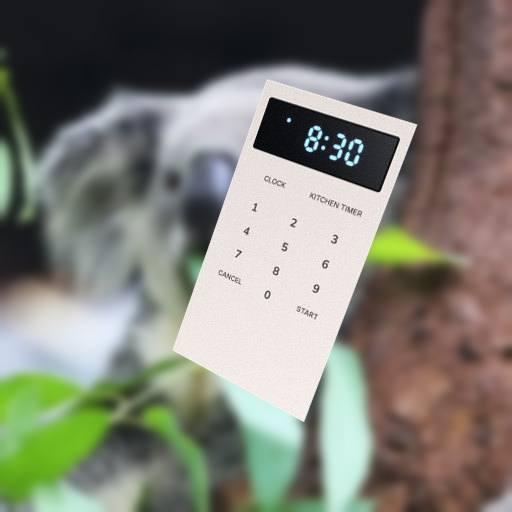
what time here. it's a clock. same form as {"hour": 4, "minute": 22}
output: {"hour": 8, "minute": 30}
